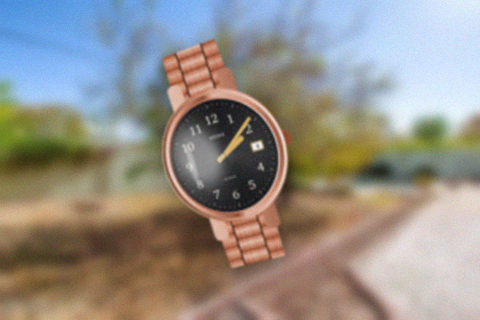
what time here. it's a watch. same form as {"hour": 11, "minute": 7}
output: {"hour": 2, "minute": 9}
